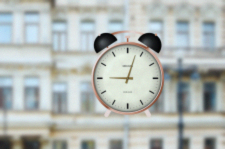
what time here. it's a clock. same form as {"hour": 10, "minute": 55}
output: {"hour": 9, "minute": 3}
